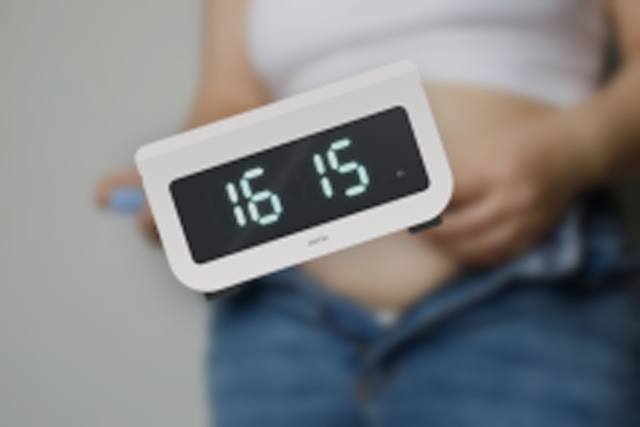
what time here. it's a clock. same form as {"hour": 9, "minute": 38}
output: {"hour": 16, "minute": 15}
